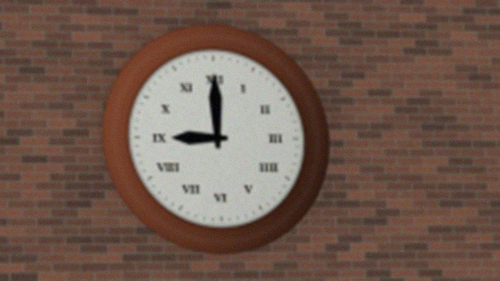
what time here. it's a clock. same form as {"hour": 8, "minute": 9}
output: {"hour": 9, "minute": 0}
